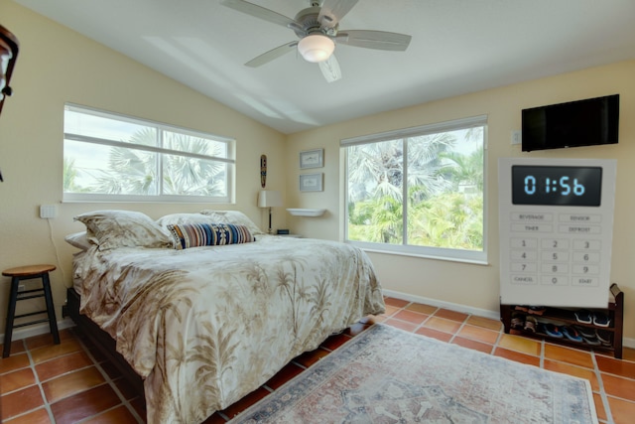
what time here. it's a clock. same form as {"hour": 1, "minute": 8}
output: {"hour": 1, "minute": 56}
